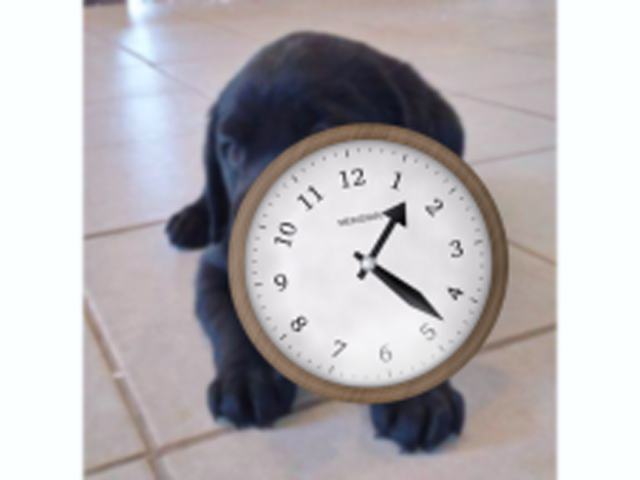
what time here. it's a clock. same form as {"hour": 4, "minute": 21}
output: {"hour": 1, "minute": 23}
